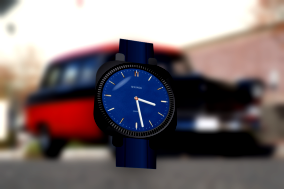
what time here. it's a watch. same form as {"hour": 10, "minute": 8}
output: {"hour": 3, "minute": 28}
